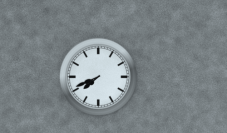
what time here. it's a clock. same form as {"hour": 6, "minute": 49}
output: {"hour": 7, "minute": 41}
